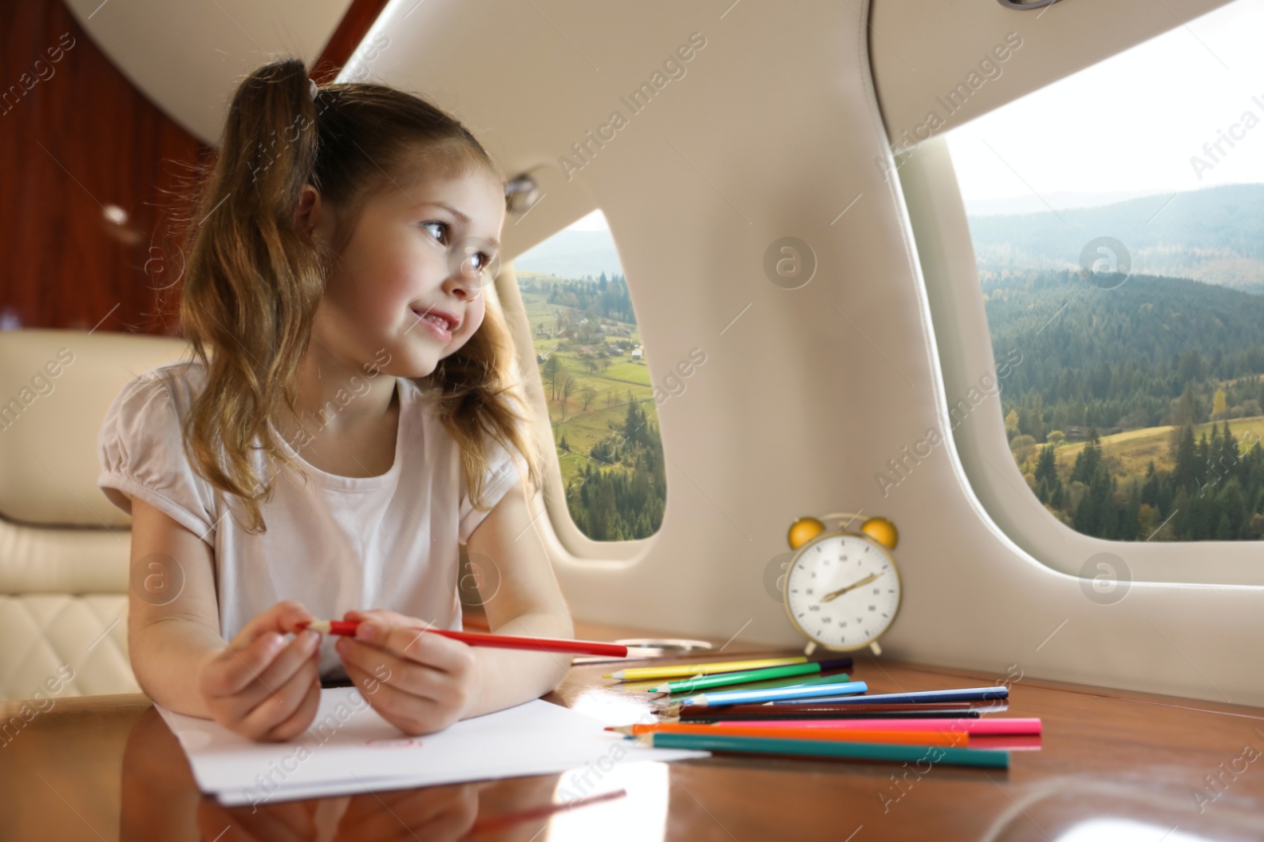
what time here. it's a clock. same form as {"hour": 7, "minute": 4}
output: {"hour": 8, "minute": 11}
